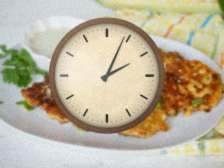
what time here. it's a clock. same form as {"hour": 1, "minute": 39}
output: {"hour": 2, "minute": 4}
